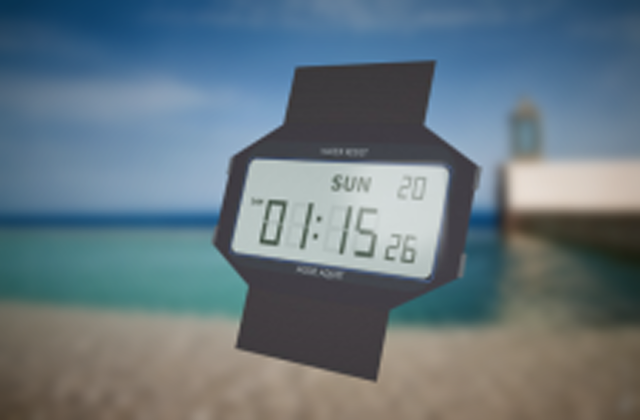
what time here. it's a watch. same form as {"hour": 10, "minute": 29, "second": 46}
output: {"hour": 1, "minute": 15, "second": 26}
